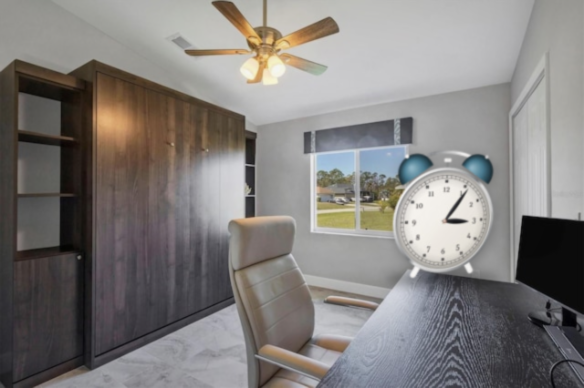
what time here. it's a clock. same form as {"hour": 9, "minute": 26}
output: {"hour": 3, "minute": 6}
